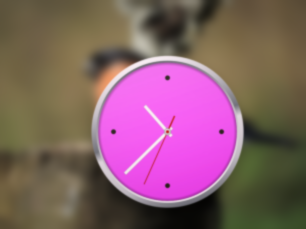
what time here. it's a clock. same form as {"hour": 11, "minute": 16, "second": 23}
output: {"hour": 10, "minute": 37, "second": 34}
